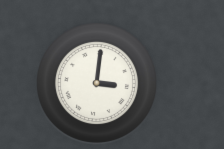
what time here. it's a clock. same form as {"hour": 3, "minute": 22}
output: {"hour": 3, "minute": 0}
